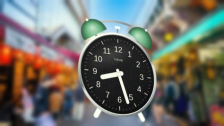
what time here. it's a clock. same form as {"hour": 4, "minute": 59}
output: {"hour": 8, "minute": 27}
